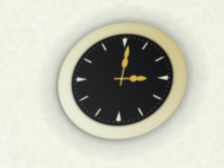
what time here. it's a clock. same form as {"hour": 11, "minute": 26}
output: {"hour": 3, "minute": 1}
